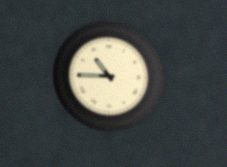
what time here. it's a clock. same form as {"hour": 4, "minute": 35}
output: {"hour": 10, "minute": 45}
